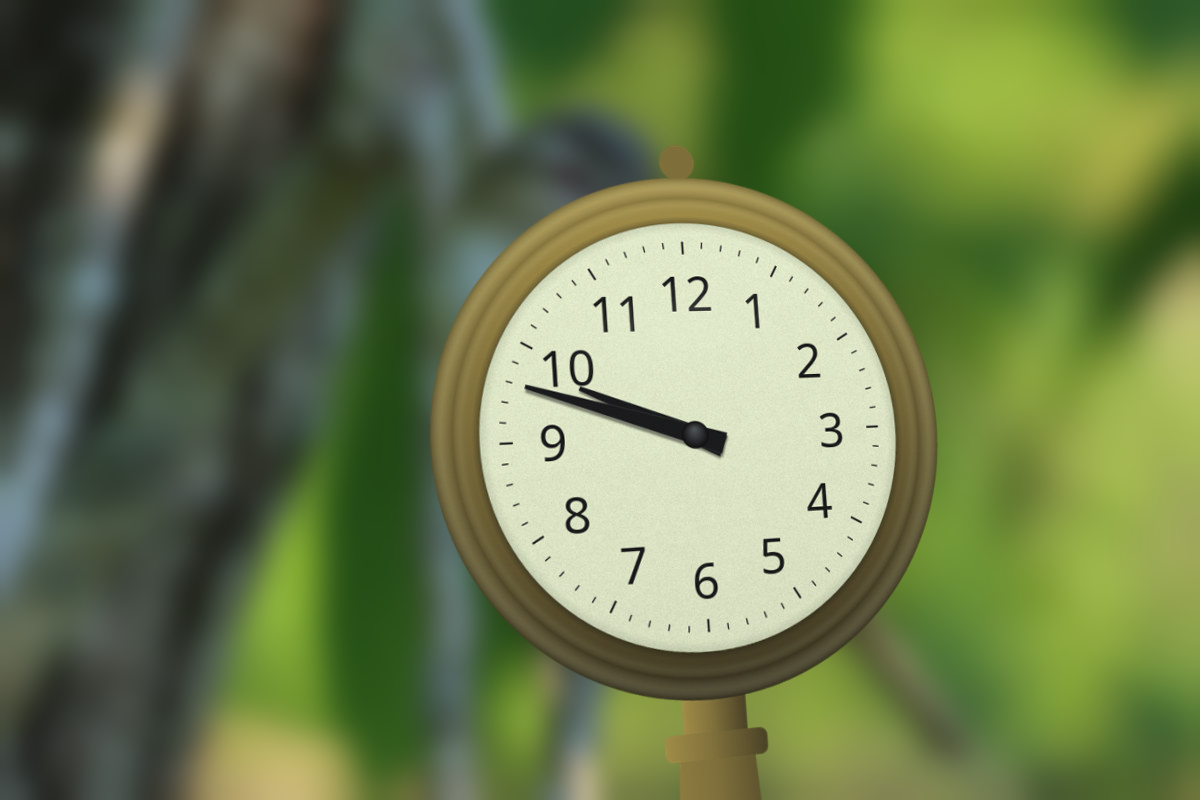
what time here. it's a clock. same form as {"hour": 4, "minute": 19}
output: {"hour": 9, "minute": 48}
